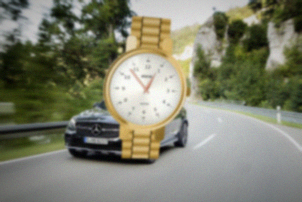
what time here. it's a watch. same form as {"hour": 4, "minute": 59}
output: {"hour": 12, "minute": 53}
